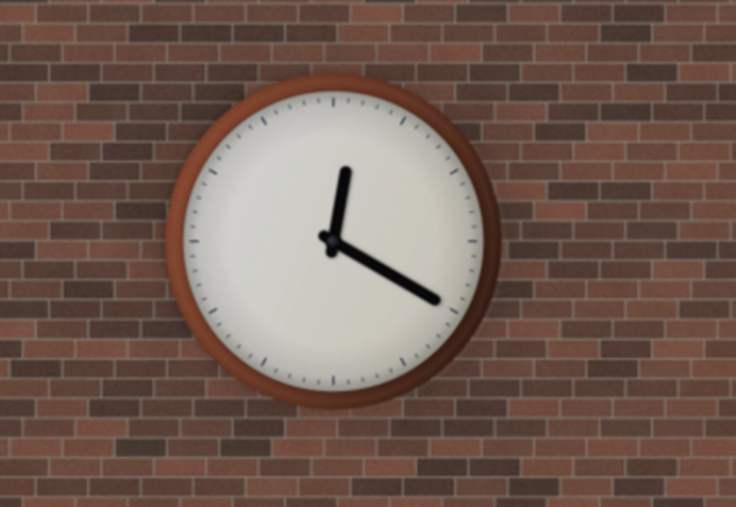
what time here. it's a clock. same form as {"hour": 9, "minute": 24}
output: {"hour": 12, "minute": 20}
